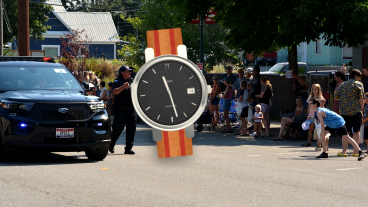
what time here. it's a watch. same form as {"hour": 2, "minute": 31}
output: {"hour": 11, "minute": 28}
